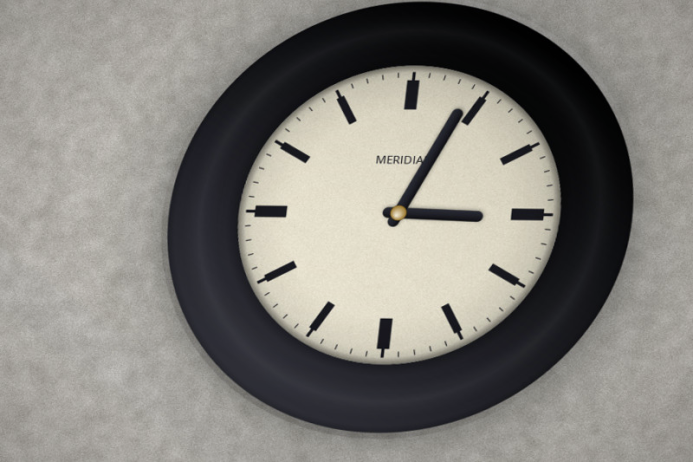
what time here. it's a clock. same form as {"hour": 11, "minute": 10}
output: {"hour": 3, "minute": 4}
